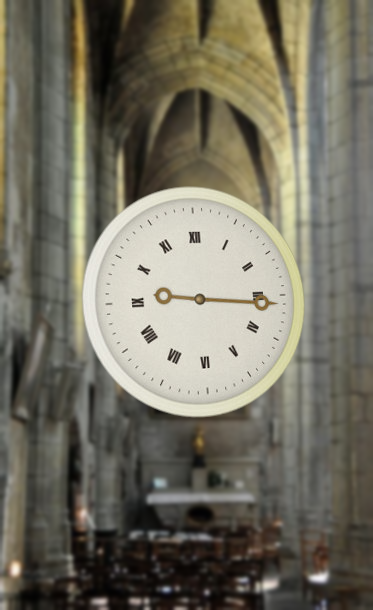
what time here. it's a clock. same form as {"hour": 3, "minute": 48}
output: {"hour": 9, "minute": 16}
